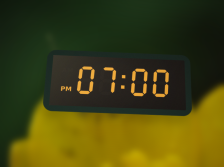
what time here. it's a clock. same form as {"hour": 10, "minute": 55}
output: {"hour": 7, "minute": 0}
